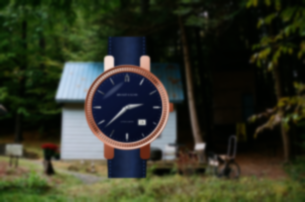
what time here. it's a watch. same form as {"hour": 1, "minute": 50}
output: {"hour": 2, "minute": 38}
